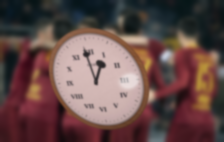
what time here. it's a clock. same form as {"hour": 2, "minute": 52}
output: {"hour": 12, "minute": 59}
